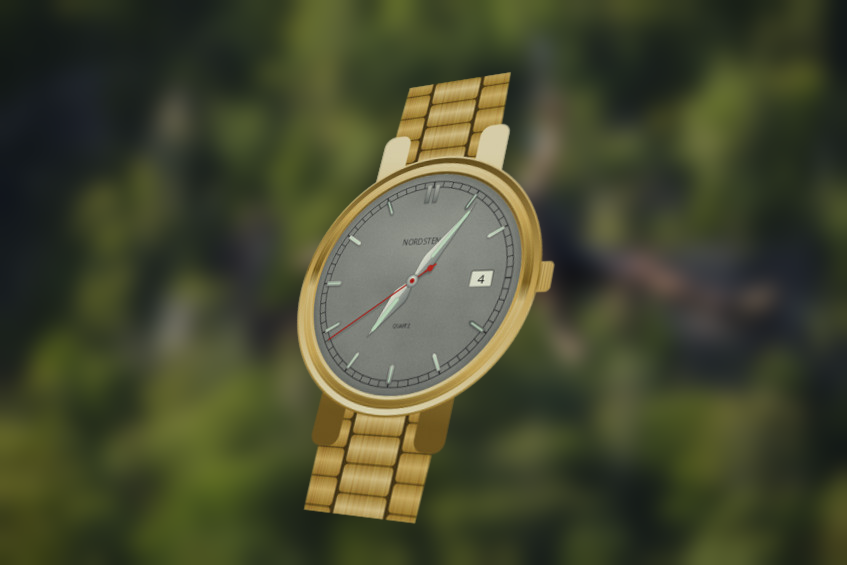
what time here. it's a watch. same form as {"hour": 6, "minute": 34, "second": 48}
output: {"hour": 7, "minute": 5, "second": 39}
